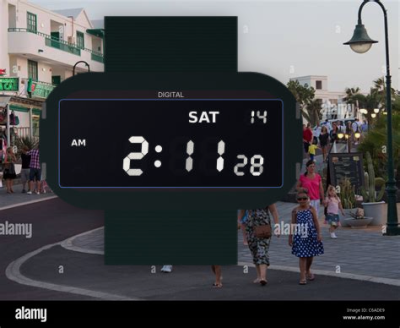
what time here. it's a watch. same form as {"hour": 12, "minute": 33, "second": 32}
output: {"hour": 2, "minute": 11, "second": 28}
